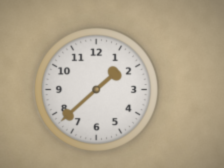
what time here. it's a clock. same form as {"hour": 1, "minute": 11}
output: {"hour": 1, "minute": 38}
